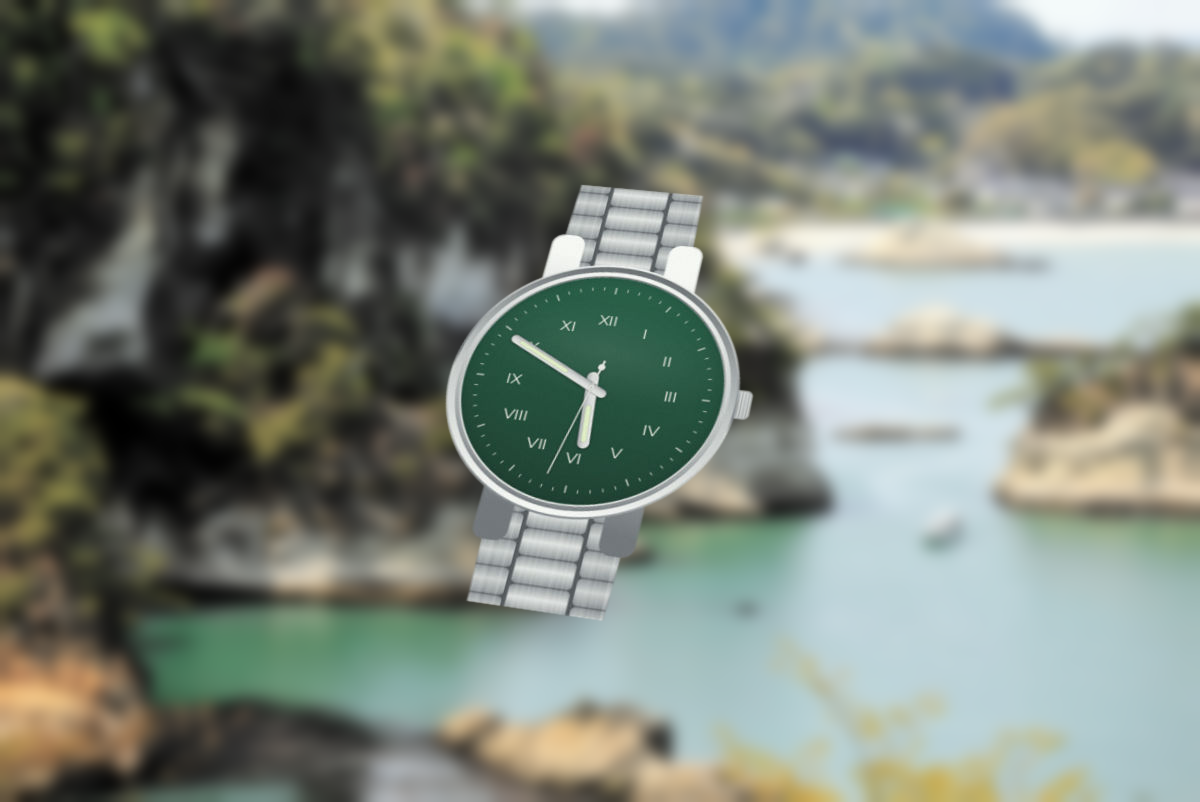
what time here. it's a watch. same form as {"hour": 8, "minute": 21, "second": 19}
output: {"hour": 5, "minute": 49, "second": 32}
